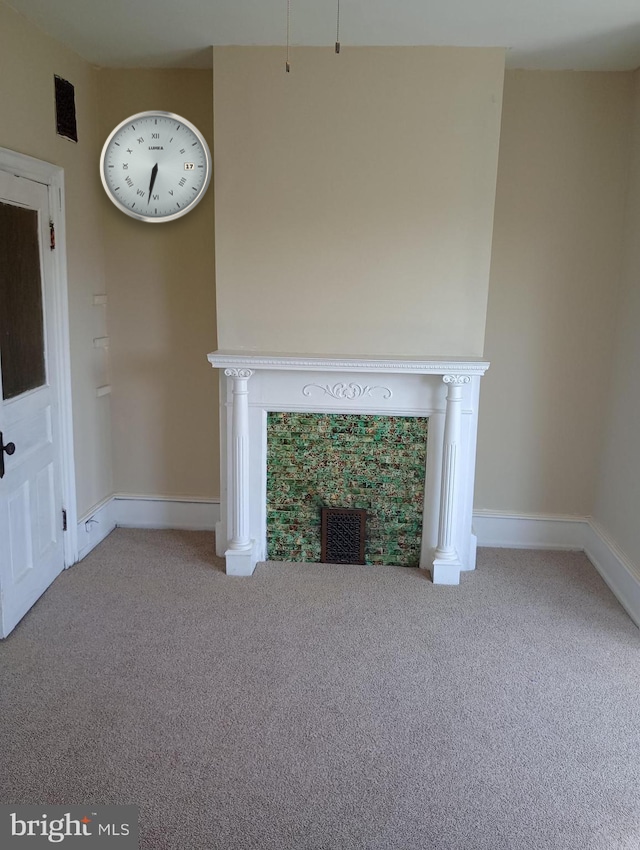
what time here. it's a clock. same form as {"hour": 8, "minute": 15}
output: {"hour": 6, "minute": 32}
